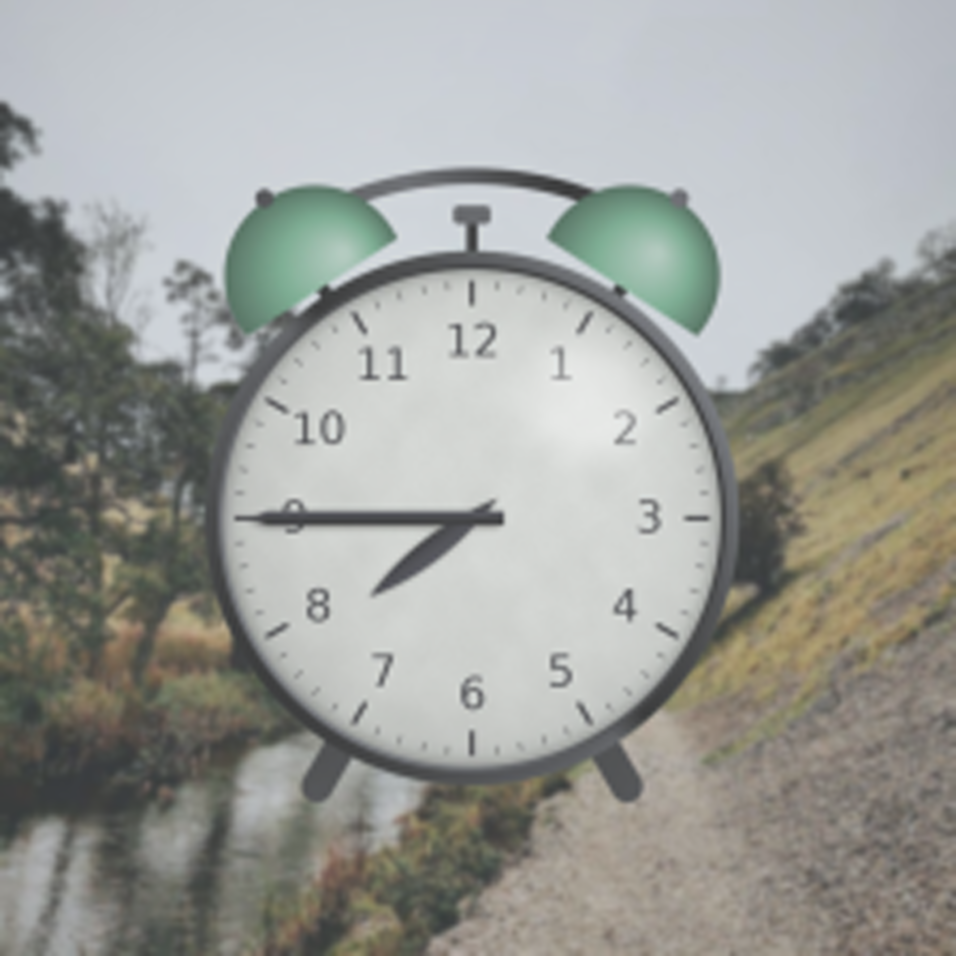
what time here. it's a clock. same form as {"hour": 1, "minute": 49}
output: {"hour": 7, "minute": 45}
